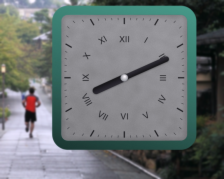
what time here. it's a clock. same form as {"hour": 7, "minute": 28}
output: {"hour": 8, "minute": 11}
